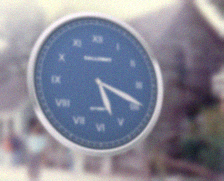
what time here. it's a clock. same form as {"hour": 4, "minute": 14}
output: {"hour": 5, "minute": 19}
